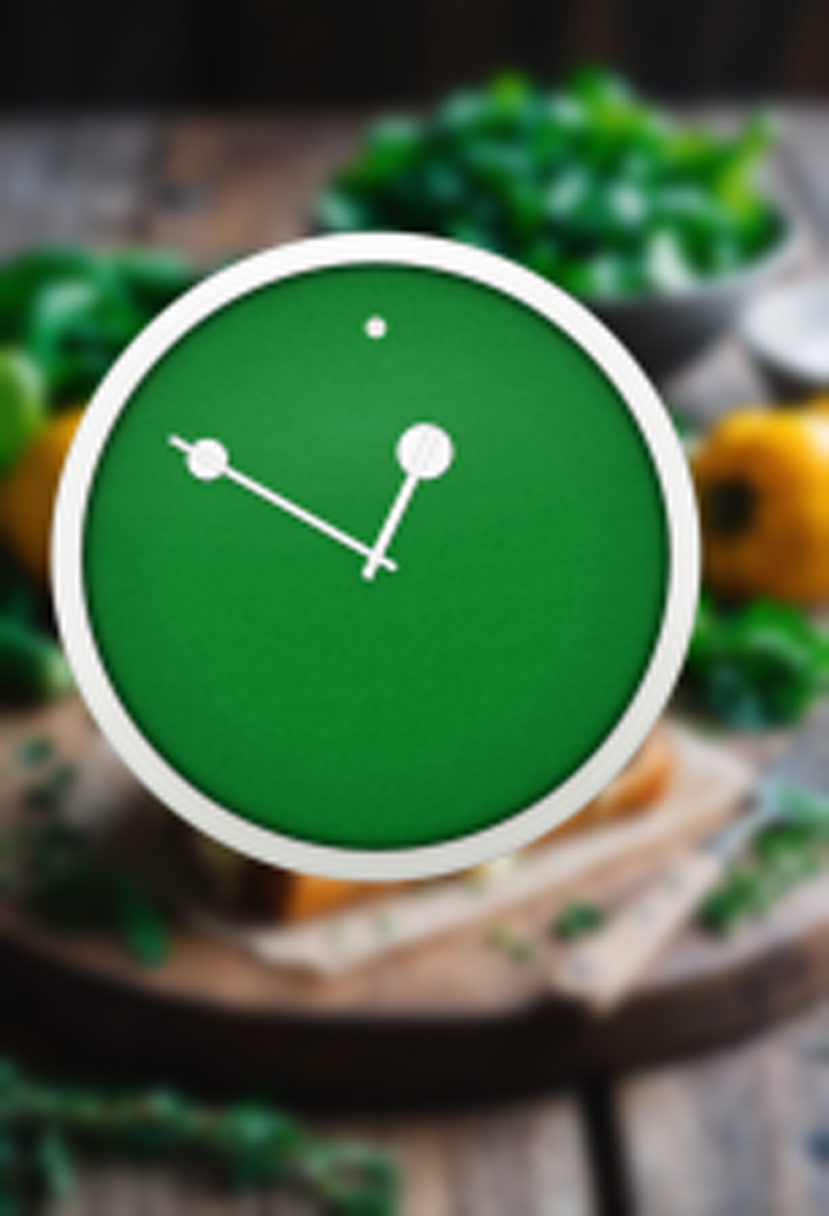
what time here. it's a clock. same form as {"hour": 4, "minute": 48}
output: {"hour": 12, "minute": 50}
